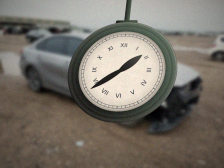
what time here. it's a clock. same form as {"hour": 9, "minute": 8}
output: {"hour": 1, "minute": 39}
